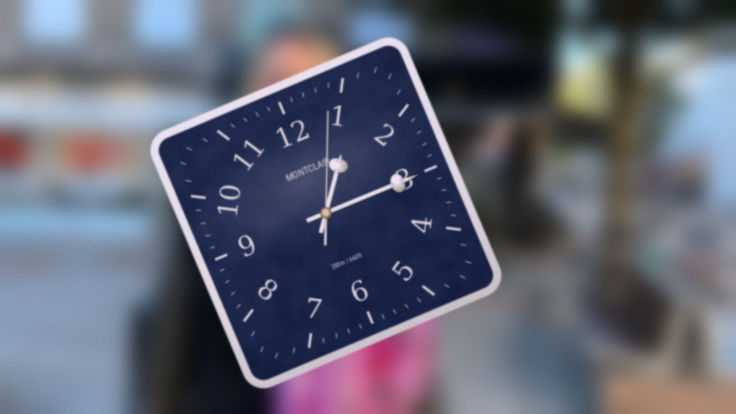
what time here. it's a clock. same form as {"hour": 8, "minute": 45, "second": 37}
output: {"hour": 1, "minute": 15, "second": 4}
